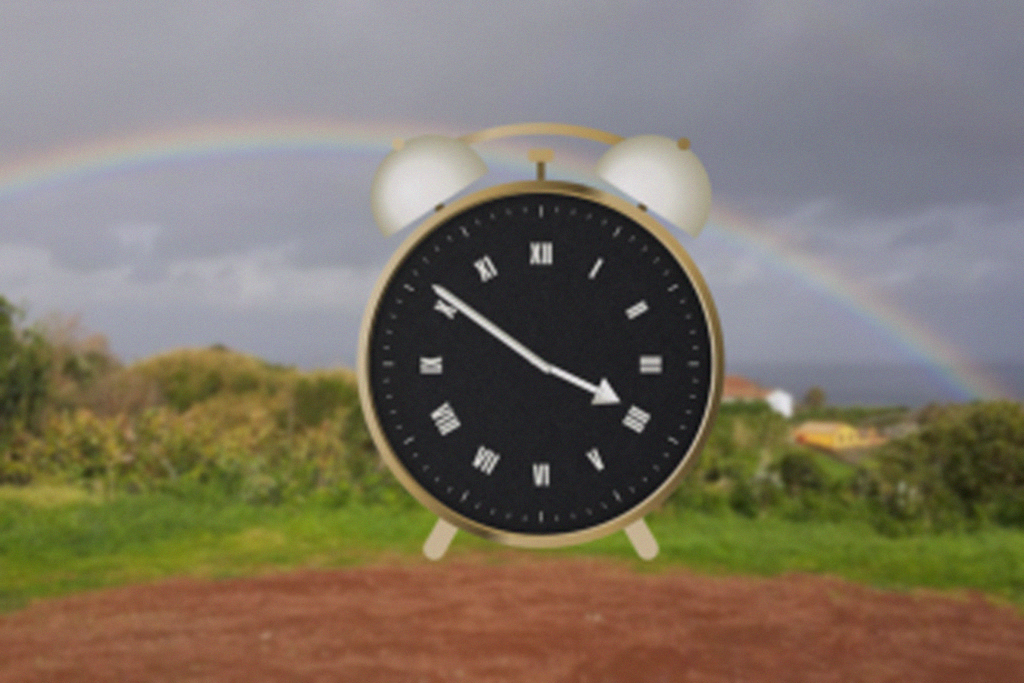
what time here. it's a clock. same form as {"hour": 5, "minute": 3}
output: {"hour": 3, "minute": 51}
